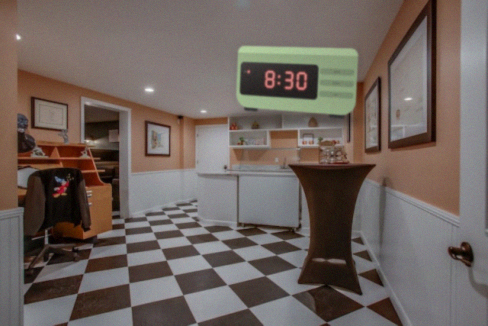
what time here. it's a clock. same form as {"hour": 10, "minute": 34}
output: {"hour": 8, "minute": 30}
